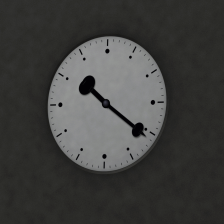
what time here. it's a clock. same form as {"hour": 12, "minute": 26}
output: {"hour": 10, "minute": 21}
